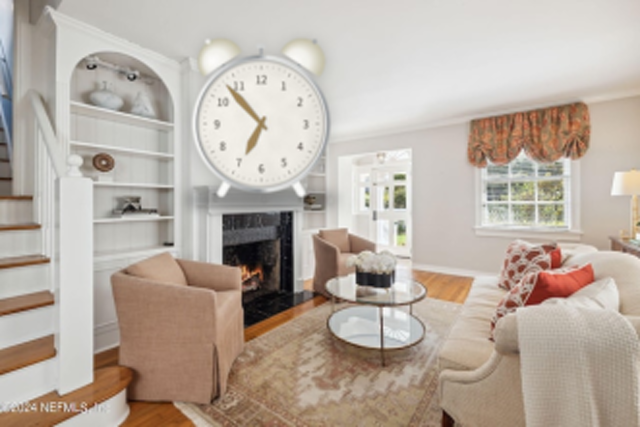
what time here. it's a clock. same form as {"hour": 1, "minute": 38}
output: {"hour": 6, "minute": 53}
